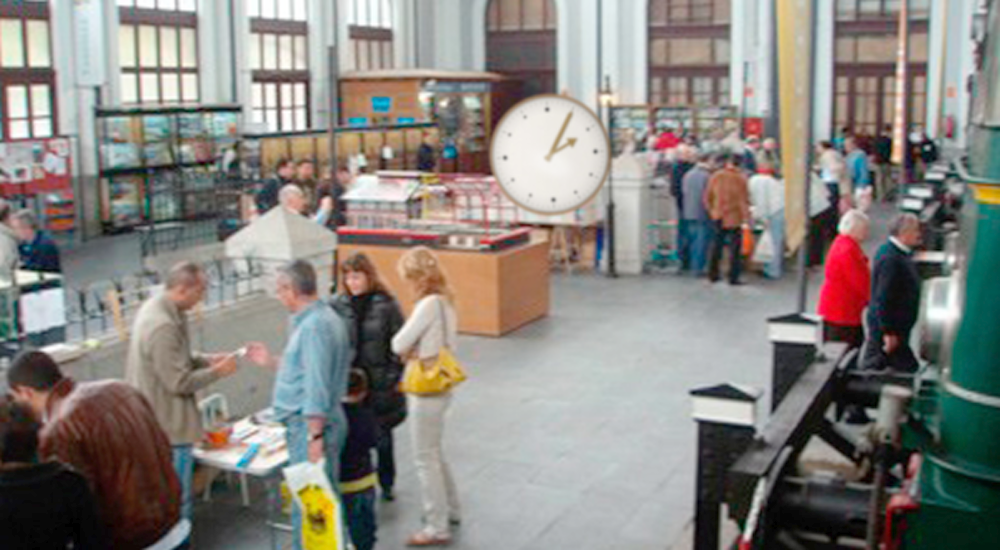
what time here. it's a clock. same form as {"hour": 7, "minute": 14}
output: {"hour": 2, "minute": 5}
